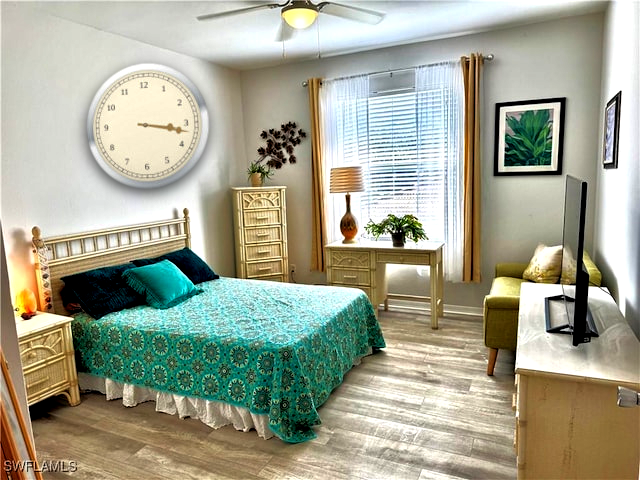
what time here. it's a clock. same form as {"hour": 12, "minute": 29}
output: {"hour": 3, "minute": 17}
